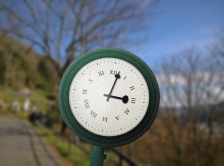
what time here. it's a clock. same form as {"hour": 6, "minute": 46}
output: {"hour": 3, "minute": 2}
